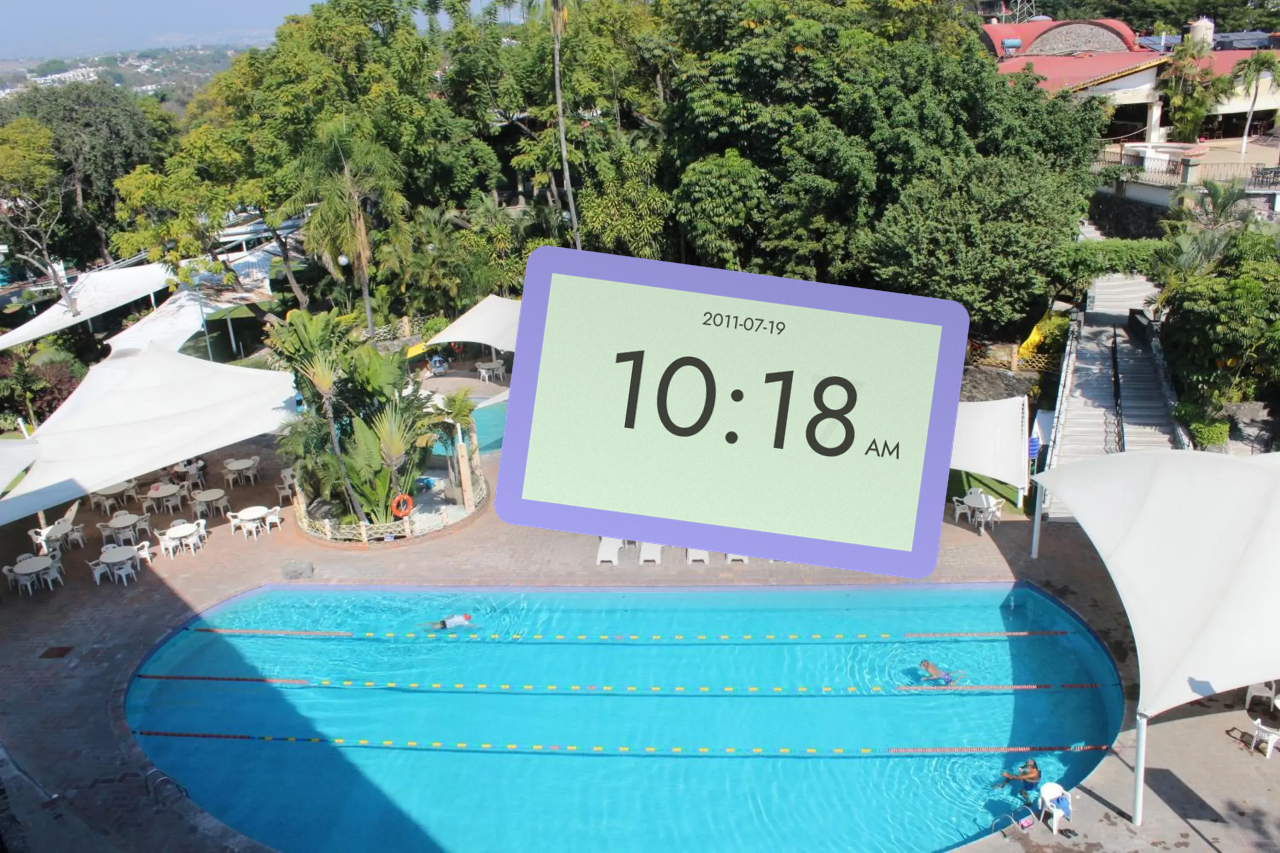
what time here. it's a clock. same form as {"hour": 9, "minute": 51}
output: {"hour": 10, "minute": 18}
